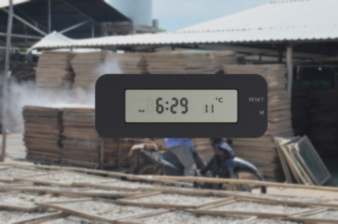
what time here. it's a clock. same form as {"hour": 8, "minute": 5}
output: {"hour": 6, "minute": 29}
